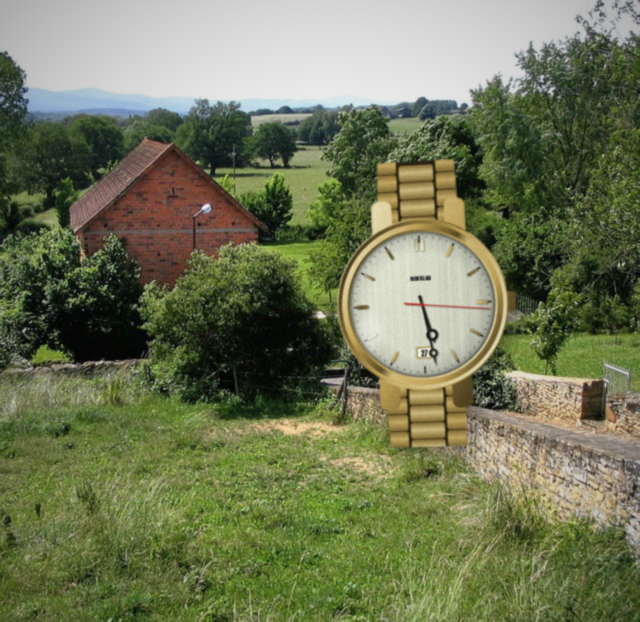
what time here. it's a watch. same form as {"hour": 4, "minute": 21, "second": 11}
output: {"hour": 5, "minute": 28, "second": 16}
